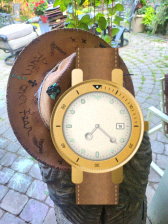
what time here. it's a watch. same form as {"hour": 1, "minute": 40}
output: {"hour": 7, "minute": 22}
